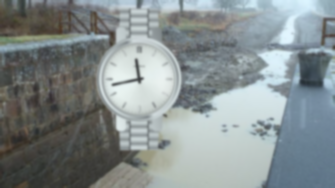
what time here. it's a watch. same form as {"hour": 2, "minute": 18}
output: {"hour": 11, "minute": 43}
